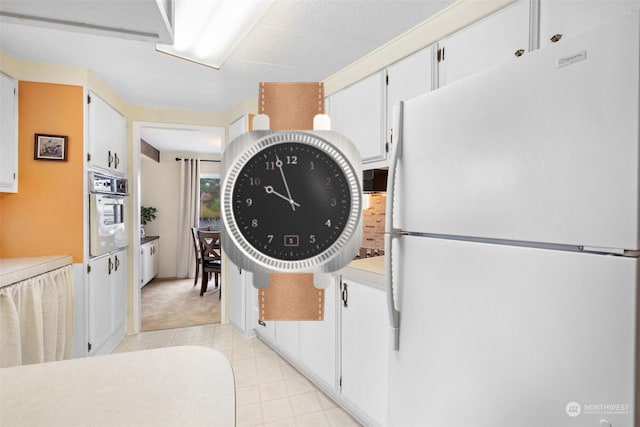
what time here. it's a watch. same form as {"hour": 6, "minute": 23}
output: {"hour": 9, "minute": 57}
